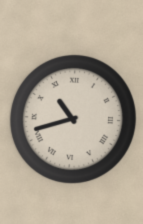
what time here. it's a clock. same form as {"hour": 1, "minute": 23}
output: {"hour": 10, "minute": 42}
